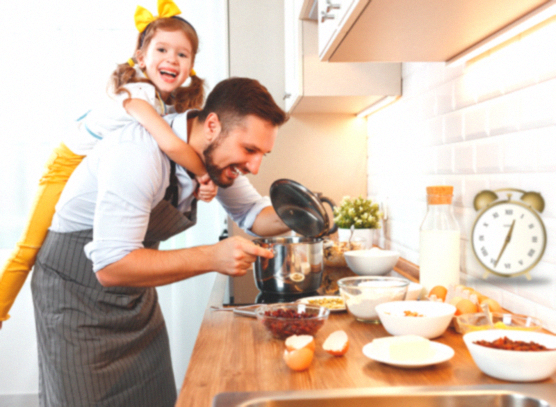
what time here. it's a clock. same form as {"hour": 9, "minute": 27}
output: {"hour": 12, "minute": 34}
